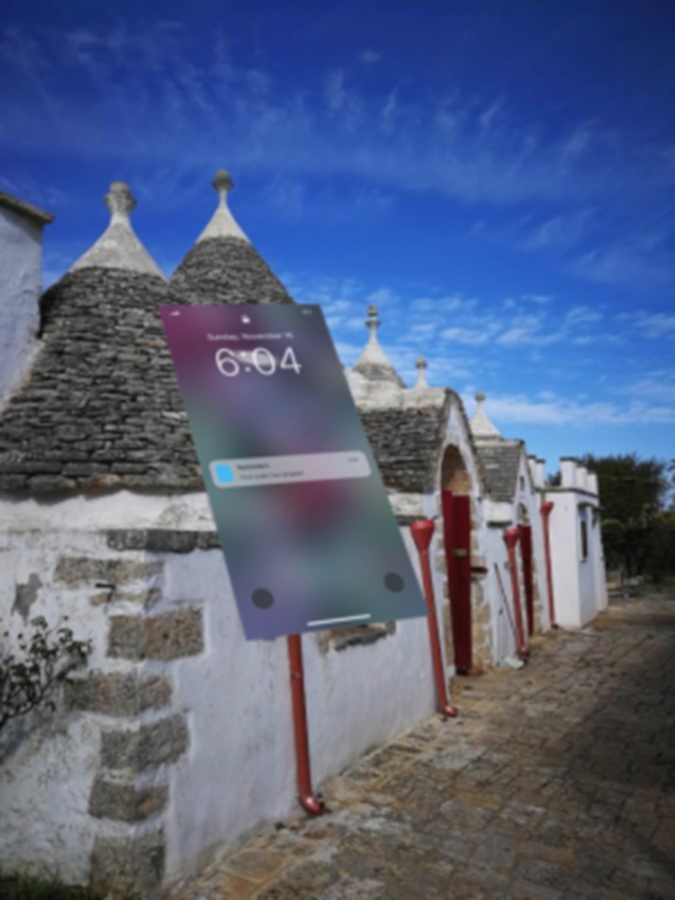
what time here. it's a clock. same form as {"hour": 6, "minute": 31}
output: {"hour": 6, "minute": 4}
